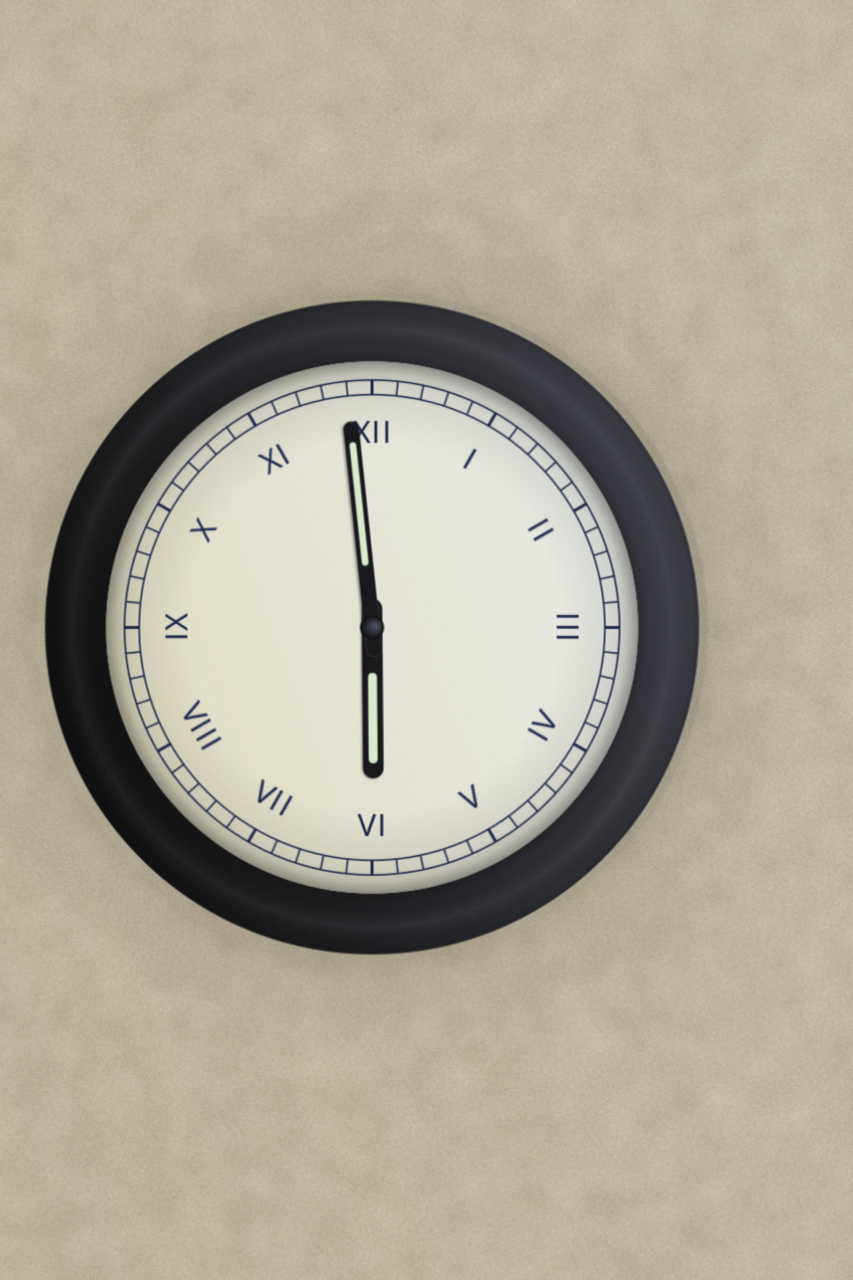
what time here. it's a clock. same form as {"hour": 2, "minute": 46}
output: {"hour": 5, "minute": 59}
